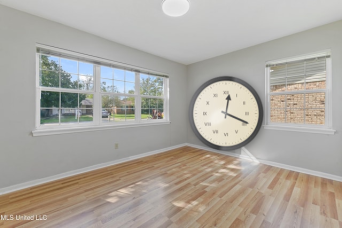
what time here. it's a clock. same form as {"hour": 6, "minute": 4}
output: {"hour": 12, "minute": 19}
